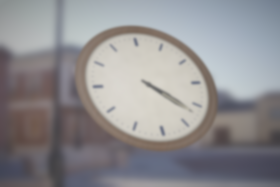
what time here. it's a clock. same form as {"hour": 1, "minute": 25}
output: {"hour": 4, "minute": 22}
